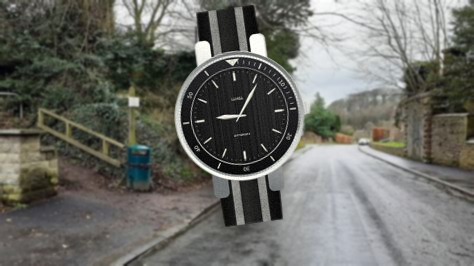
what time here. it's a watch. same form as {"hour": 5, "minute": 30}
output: {"hour": 9, "minute": 6}
